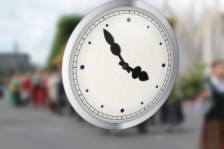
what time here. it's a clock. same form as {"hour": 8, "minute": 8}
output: {"hour": 3, "minute": 54}
